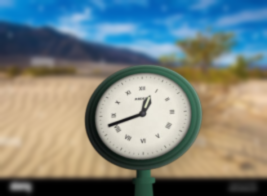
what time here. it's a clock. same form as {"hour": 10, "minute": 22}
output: {"hour": 12, "minute": 42}
